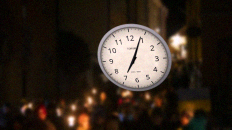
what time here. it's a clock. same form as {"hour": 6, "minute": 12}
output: {"hour": 7, "minute": 4}
